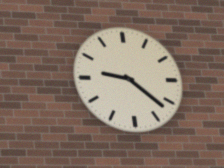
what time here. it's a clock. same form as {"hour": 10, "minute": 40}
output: {"hour": 9, "minute": 22}
